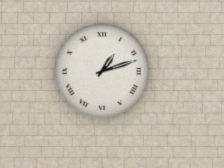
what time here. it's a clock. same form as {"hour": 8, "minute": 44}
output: {"hour": 1, "minute": 12}
